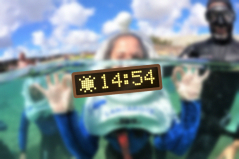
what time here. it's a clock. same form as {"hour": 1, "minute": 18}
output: {"hour": 14, "minute": 54}
